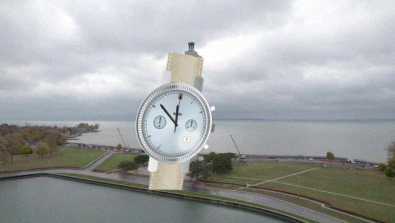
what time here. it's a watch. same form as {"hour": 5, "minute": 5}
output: {"hour": 11, "minute": 52}
